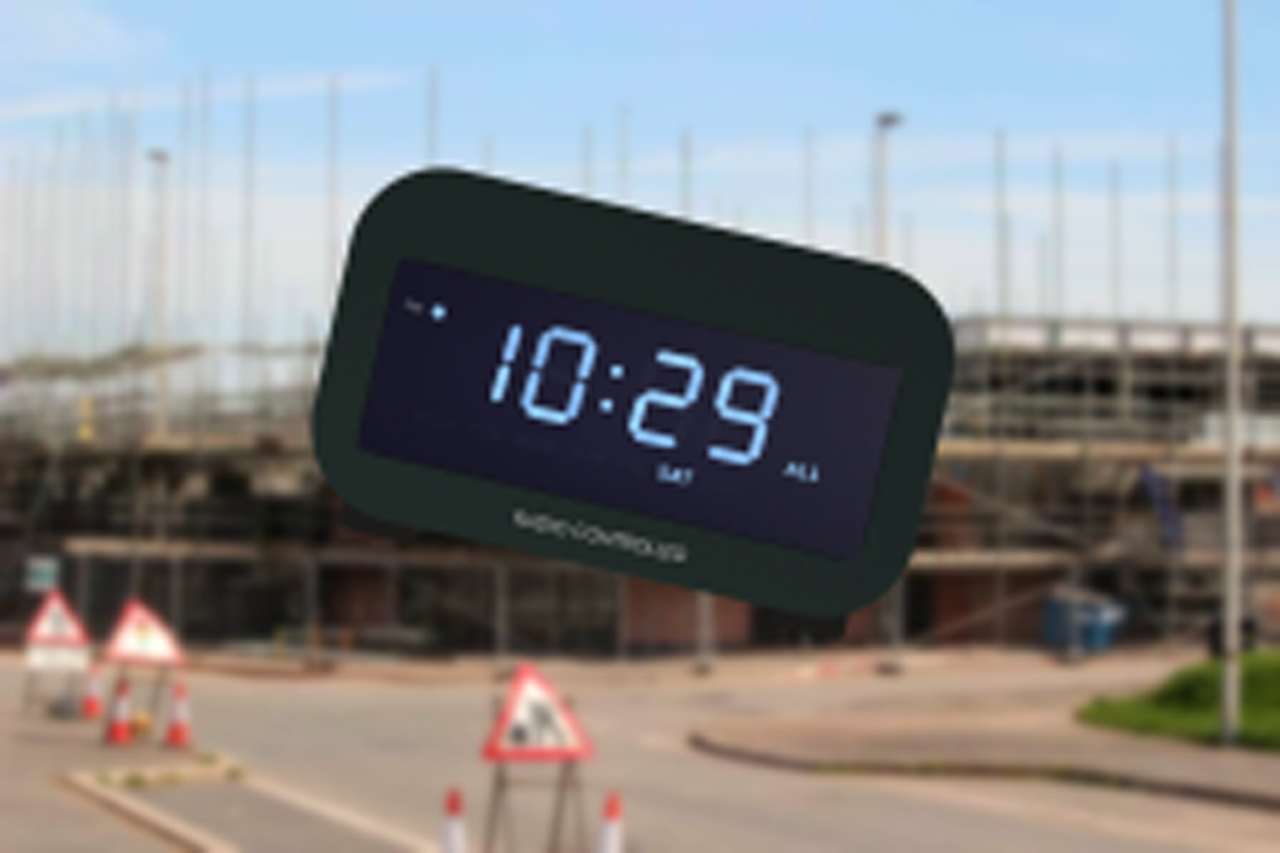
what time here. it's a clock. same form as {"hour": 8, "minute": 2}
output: {"hour": 10, "minute": 29}
